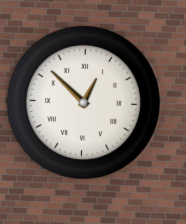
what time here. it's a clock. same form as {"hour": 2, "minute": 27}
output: {"hour": 12, "minute": 52}
